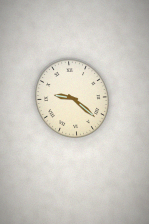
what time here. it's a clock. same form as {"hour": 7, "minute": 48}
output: {"hour": 9, "minute": 22}
